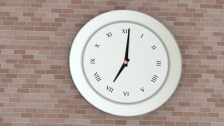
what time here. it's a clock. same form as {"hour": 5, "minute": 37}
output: {"hour": 7, "minute": 1}
